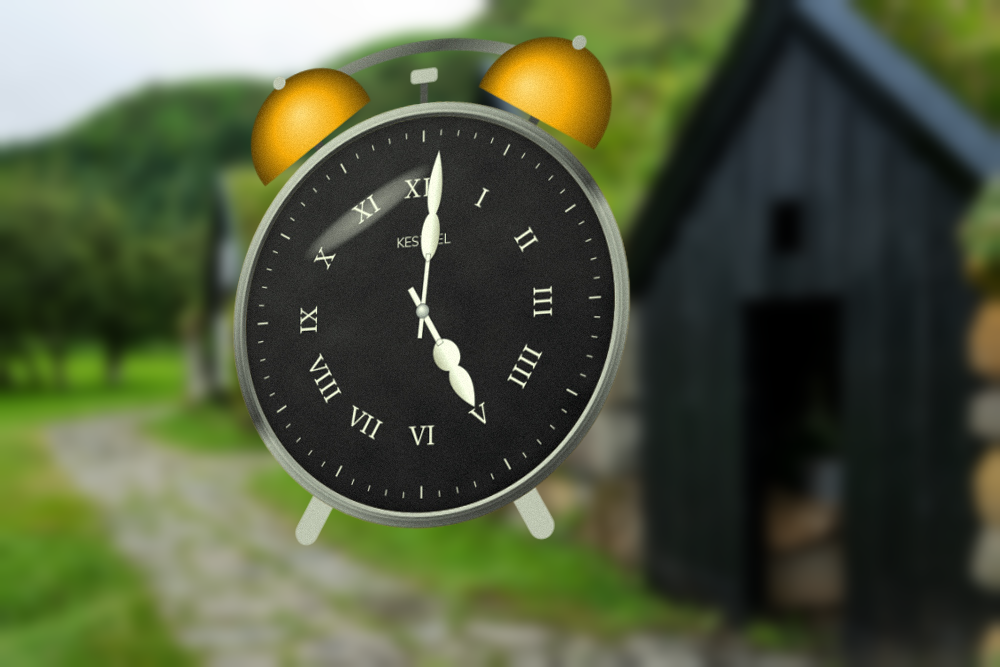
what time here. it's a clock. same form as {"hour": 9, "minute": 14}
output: {"hour": 5, "minute": 1}
